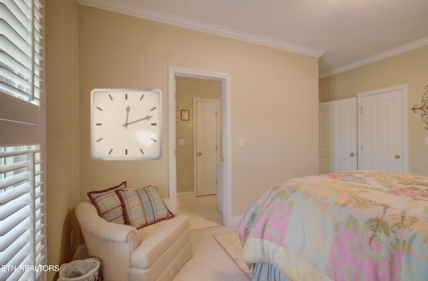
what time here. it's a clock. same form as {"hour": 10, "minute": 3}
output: {"hour": 12, "minute": 12}
